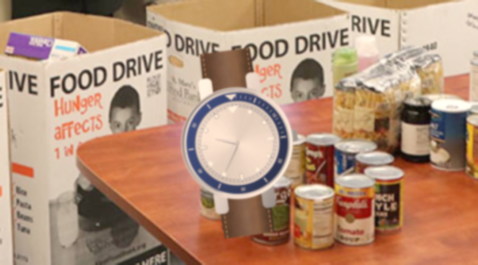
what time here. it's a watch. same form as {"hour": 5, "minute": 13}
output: {"hour": 9, "minute": 35}
